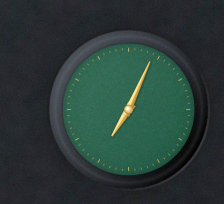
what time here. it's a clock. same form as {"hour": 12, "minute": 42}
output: {"hour": 7, "minute": 4}
